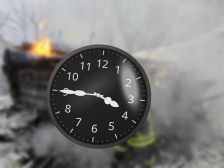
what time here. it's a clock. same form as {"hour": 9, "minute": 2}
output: {"hour": 3, "minute": 45}
